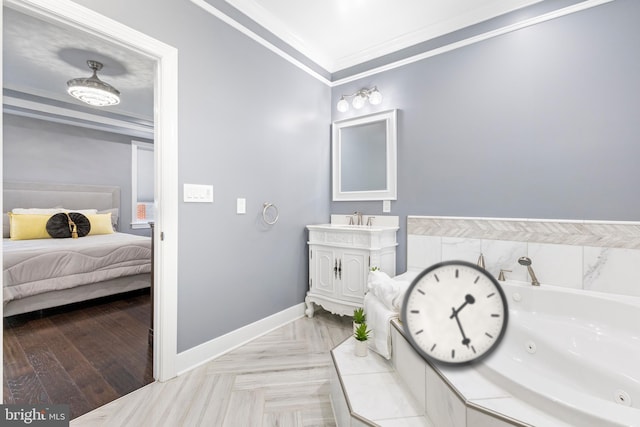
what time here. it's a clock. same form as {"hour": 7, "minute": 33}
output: {"hour": 1, "minute": 26}
